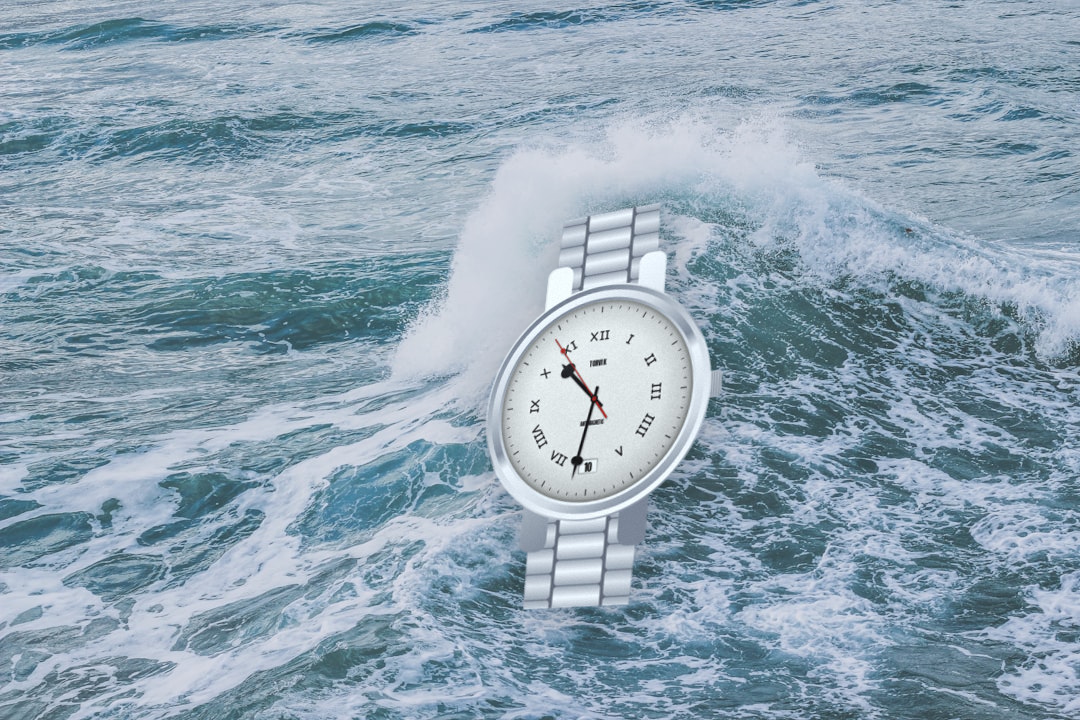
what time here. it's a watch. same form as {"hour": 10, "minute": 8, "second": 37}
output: {"hour": 10, "minute": 31, "second": 54}
